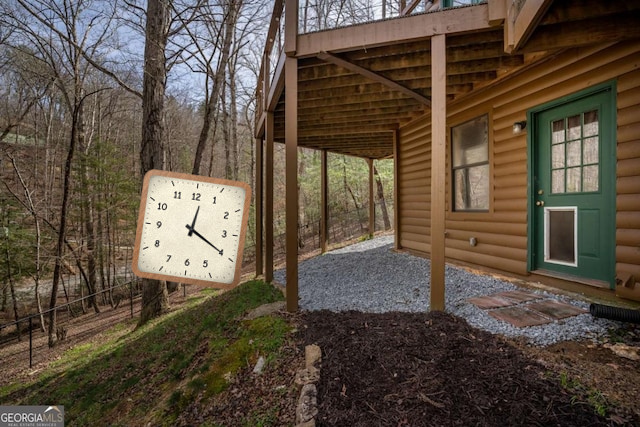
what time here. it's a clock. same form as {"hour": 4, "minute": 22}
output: {"hour": 12, "minute": 20}
